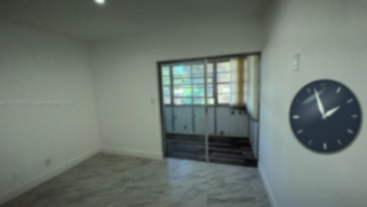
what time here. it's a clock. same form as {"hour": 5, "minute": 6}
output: {"hour": 1, "minute": 57}
